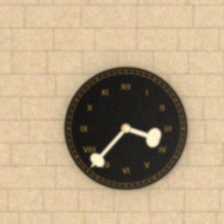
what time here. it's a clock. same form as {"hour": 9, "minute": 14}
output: {"hour": 3, "minute": 37}
